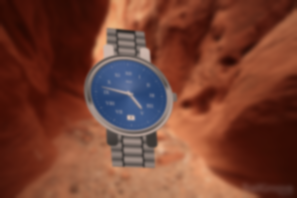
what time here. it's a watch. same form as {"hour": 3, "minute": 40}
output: {"hour": 4, "minute": 47}
